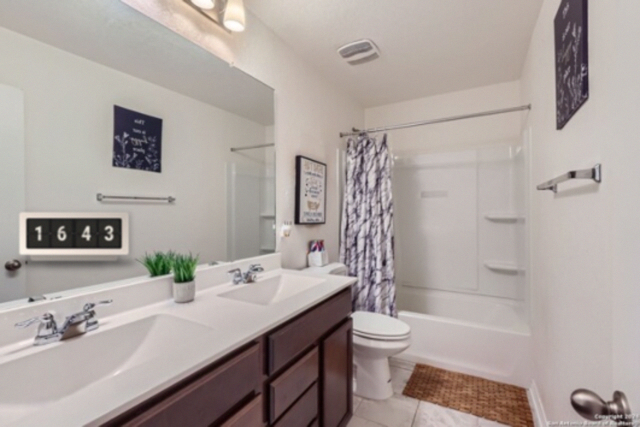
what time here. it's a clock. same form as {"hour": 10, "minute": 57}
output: {"hour": 16, "minute": 43}
